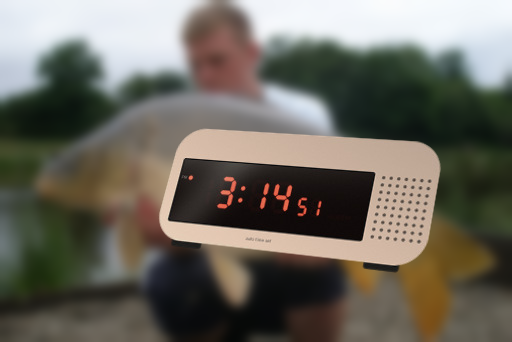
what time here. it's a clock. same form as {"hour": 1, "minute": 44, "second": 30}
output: {"hour": 3, "minute": 14, "second": 51}
